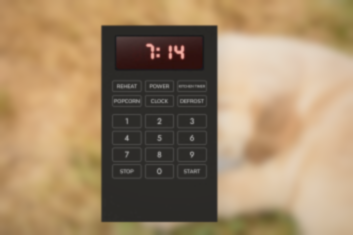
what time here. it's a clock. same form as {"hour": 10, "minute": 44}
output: {"hour": 7, "minute": 14}
